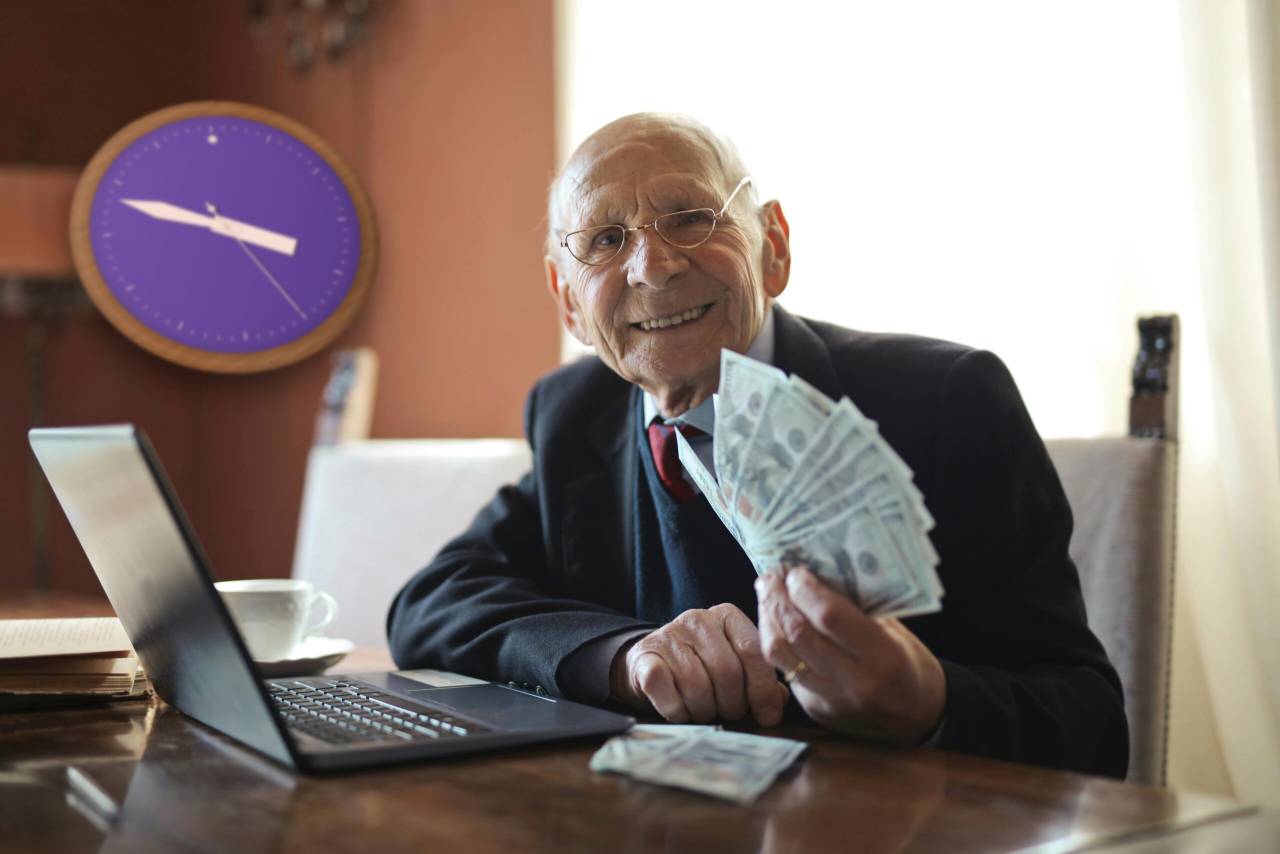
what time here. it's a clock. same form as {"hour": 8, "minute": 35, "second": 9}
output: {"hour": 3, "minute": 48, "second": 25}
